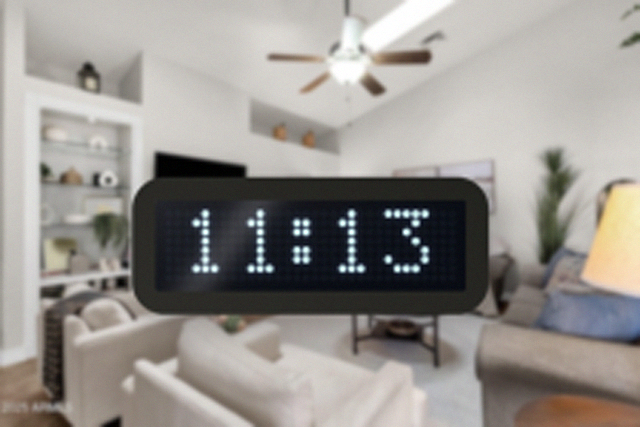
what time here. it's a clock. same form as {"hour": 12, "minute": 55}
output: {"hour": 11, "minute": 13}
